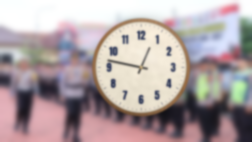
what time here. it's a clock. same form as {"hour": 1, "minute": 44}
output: {"hour": 12, "minute": 47}
